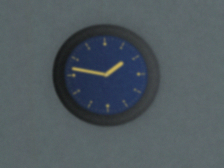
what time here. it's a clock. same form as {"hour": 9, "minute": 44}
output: {"hour": 1, "minute": 47}
